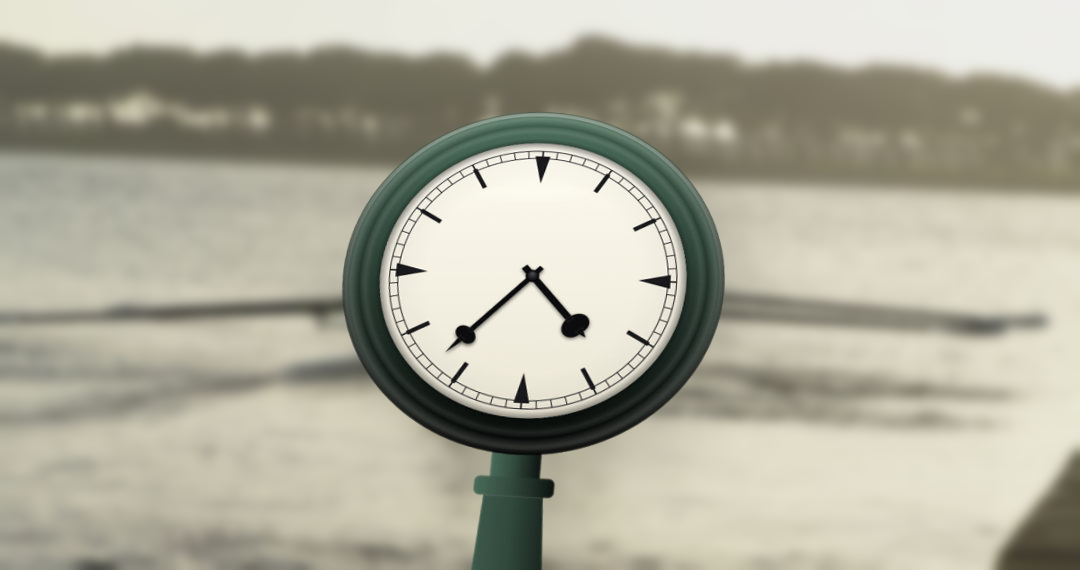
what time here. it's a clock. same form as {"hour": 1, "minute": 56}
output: {"hour": 4, "minute": 37}
